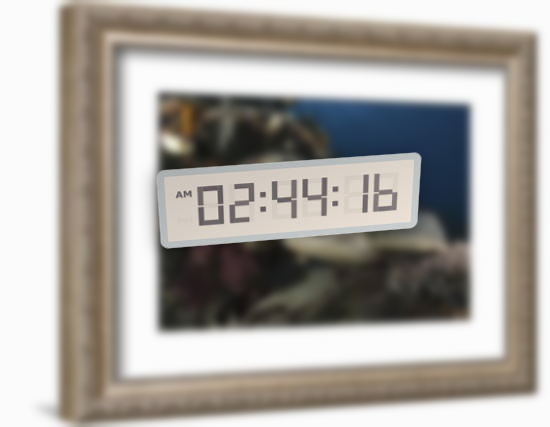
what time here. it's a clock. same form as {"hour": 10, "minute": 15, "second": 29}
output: {"hour": 2, "minute": 44, "second": 16}
